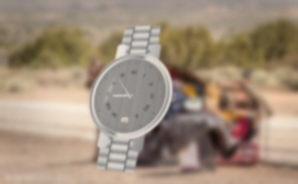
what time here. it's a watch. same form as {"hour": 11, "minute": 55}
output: {"hour": 8, "minute": 53}
